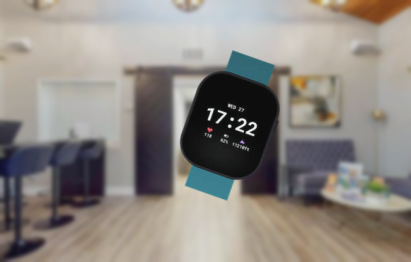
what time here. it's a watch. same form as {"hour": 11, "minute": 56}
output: {"hour": 17, "minute": 22}
